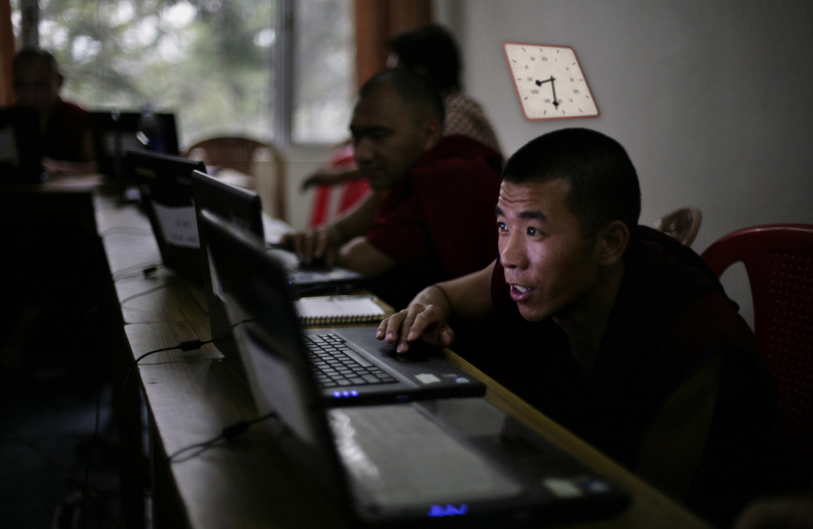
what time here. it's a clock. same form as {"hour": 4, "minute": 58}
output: {"hour": 8, "minute": 32}
